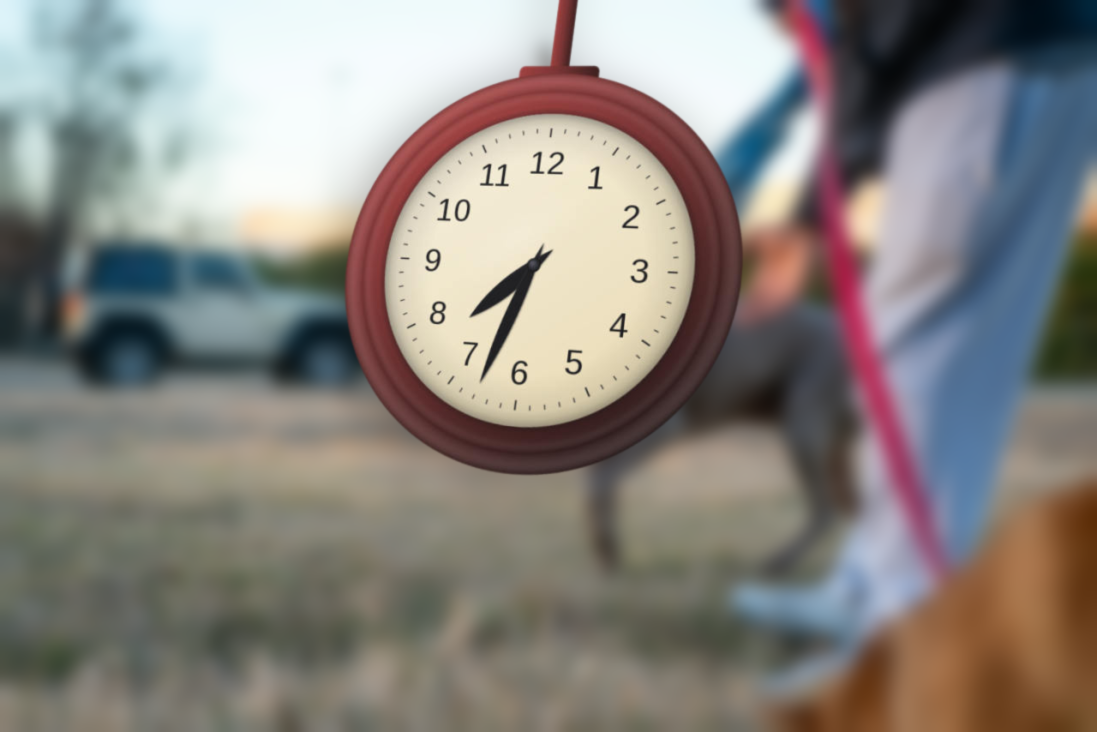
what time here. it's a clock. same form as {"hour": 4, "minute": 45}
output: {"hour": 7, "minute": 33}
